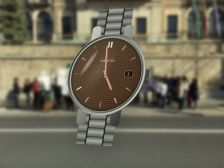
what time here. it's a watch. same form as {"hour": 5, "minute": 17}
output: {"hour": 4, "minute": 59}
